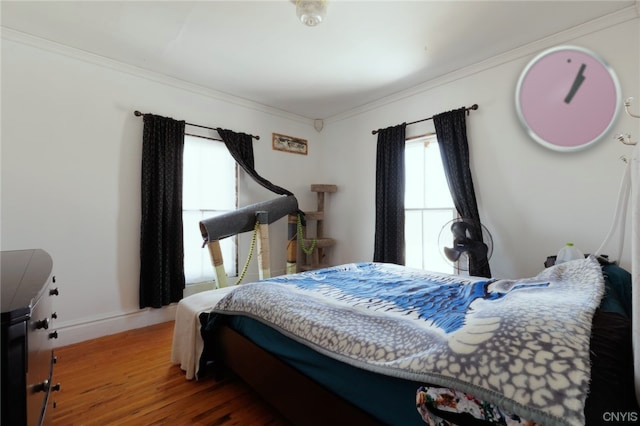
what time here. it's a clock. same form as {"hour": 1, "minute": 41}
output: {"hour": 1, "minute": 4}
